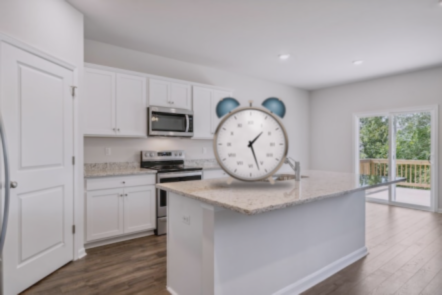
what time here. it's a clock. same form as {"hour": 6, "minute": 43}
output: {"hour": 1, "minute": 27}
